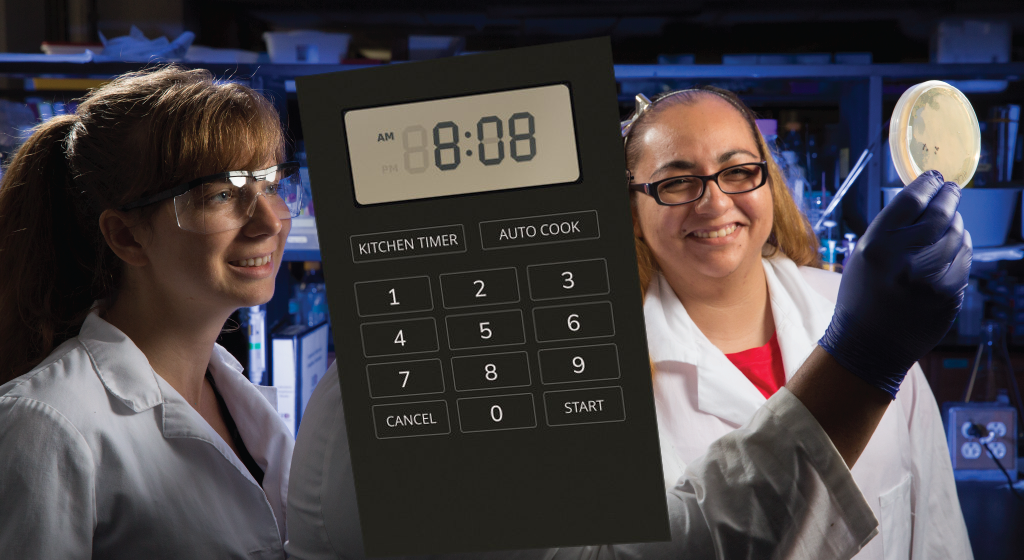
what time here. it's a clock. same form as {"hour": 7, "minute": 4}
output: {"hour": 8, "minute": 8}
